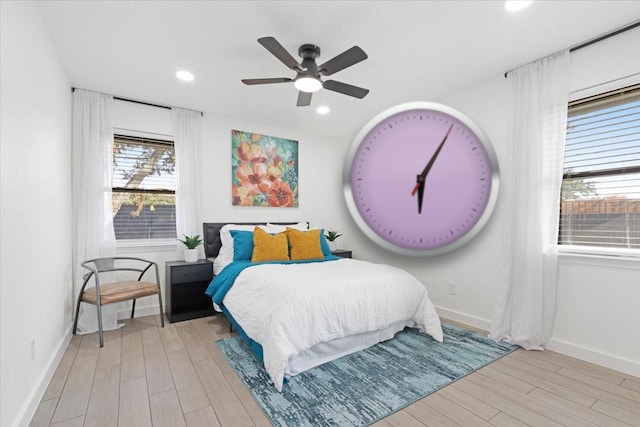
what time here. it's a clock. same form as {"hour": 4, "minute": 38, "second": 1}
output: {"hour": 6, "minute": 5, "second": 5}
